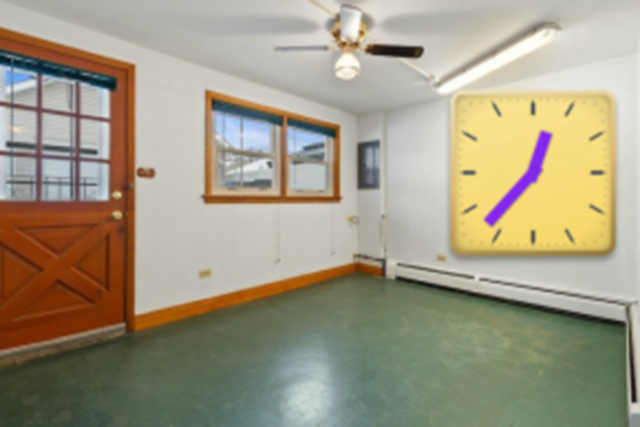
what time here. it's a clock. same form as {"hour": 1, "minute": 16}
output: {"hour": 12, "minute": 37}
